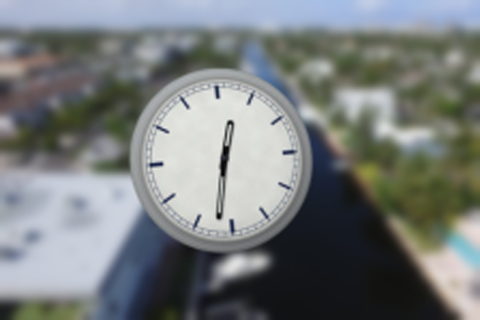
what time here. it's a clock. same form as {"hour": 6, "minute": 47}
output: {"hour": 12, "minute": 32}
